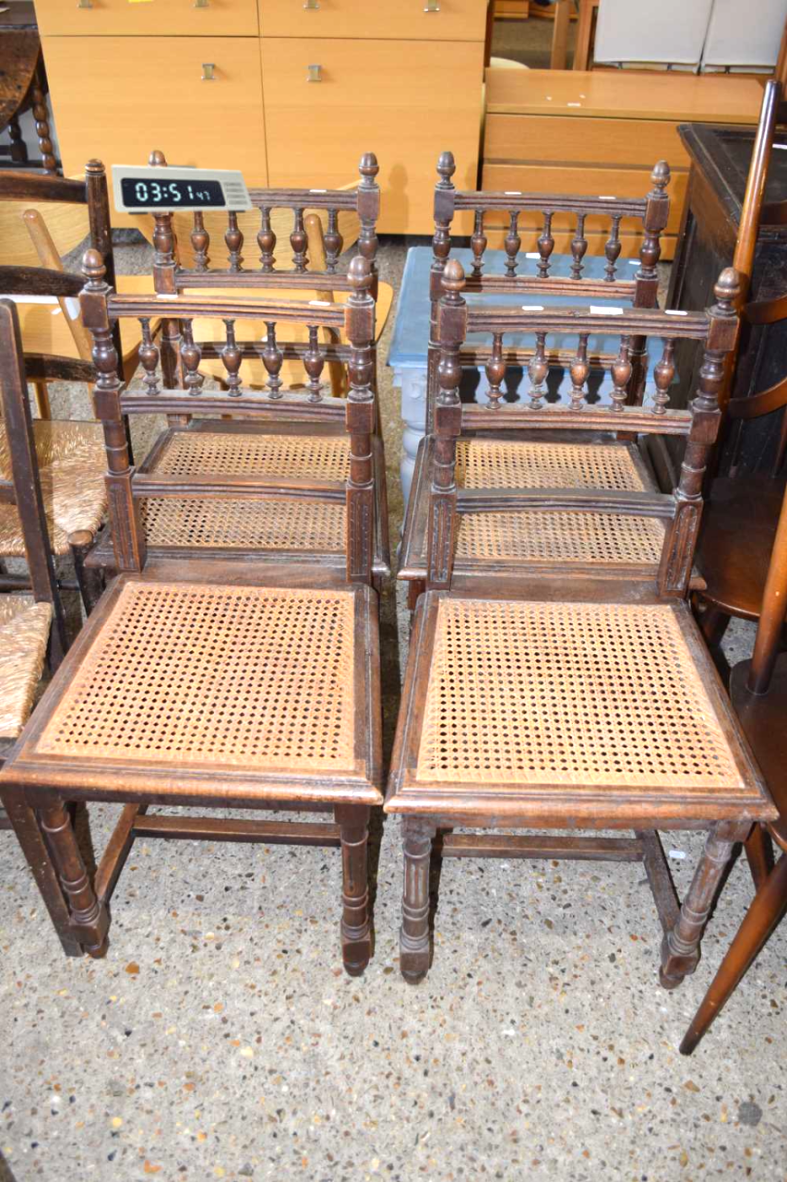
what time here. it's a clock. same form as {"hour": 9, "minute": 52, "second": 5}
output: {"hour": 3, "minute": 51, "second": 47}
